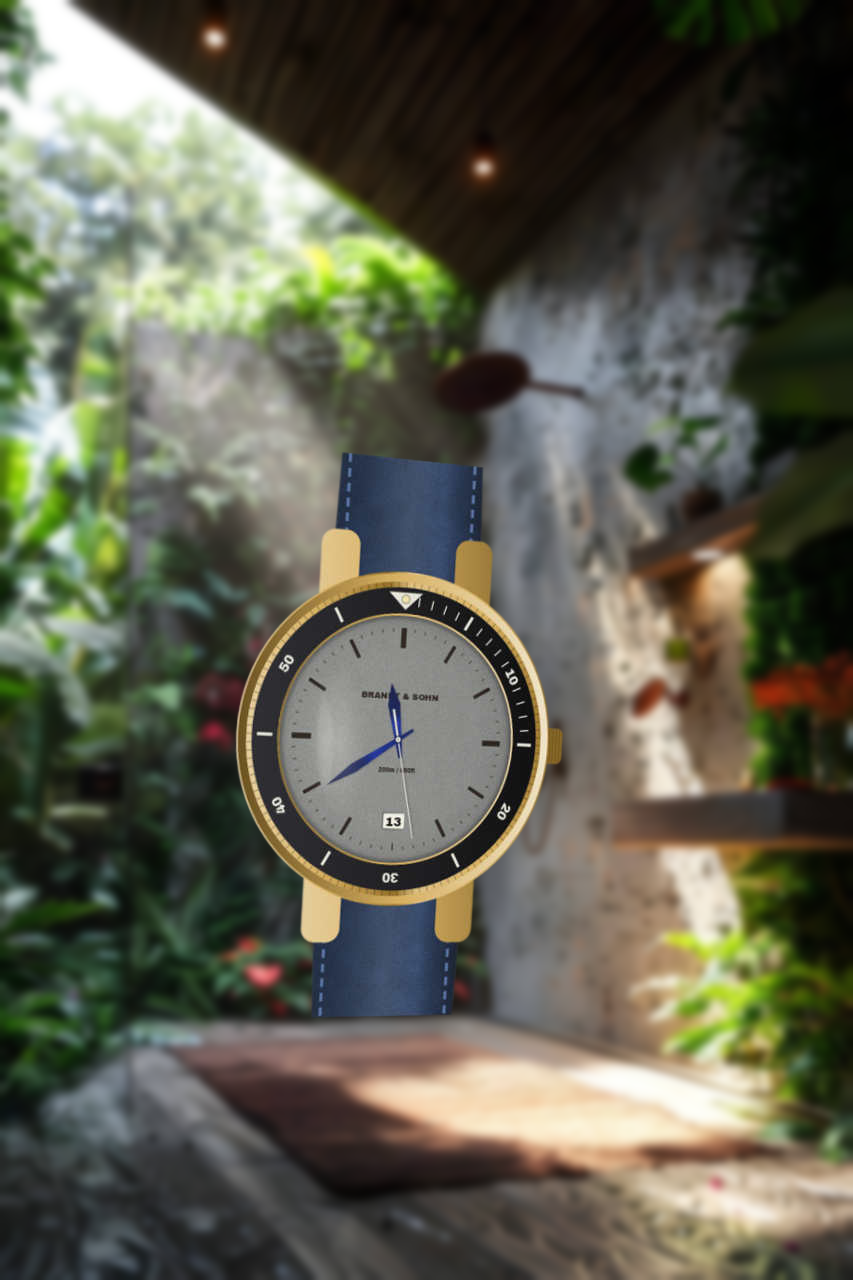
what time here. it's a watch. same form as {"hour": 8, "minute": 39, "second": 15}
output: {"hour": 11, "minute": 39, "second": 28}
